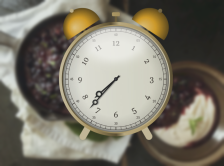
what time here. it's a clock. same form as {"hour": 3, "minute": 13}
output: {"hour": 7, "minute": 37}
